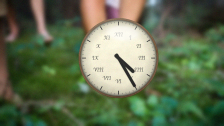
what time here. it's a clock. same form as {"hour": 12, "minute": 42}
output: {"hour": 4, "minute": 25}
